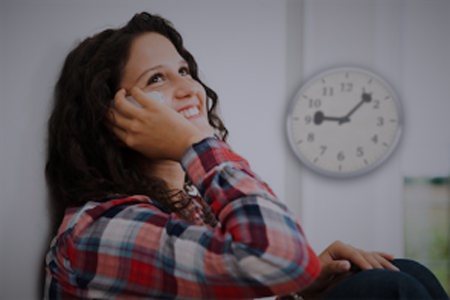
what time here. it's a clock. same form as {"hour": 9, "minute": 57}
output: {"hour": 9, "minute": 7}
